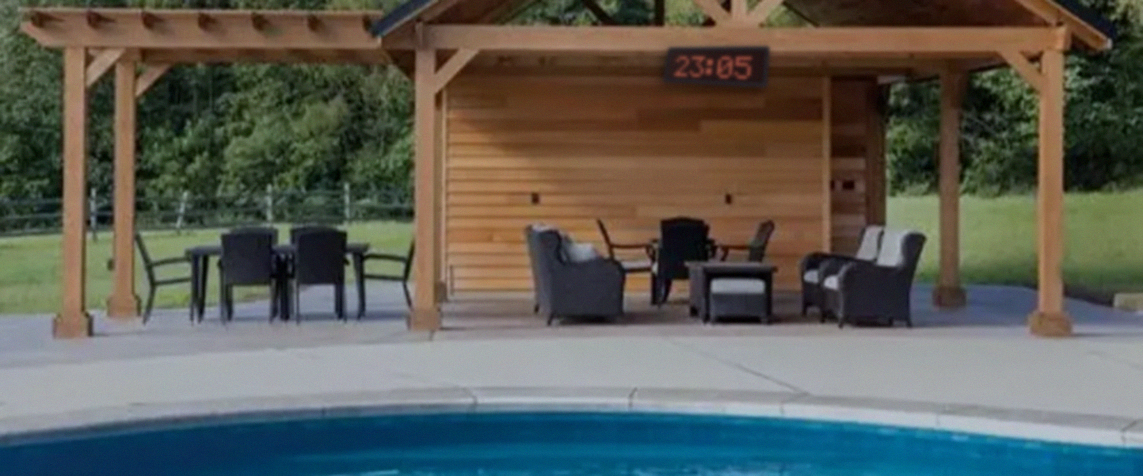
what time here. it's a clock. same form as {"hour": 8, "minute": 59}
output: {"hour": 23, "minute": 5}
